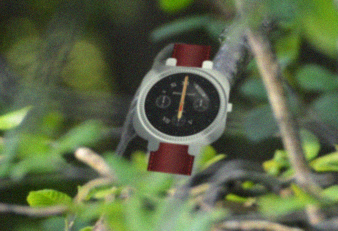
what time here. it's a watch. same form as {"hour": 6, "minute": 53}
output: {"hour": 6, "minute": 0}
